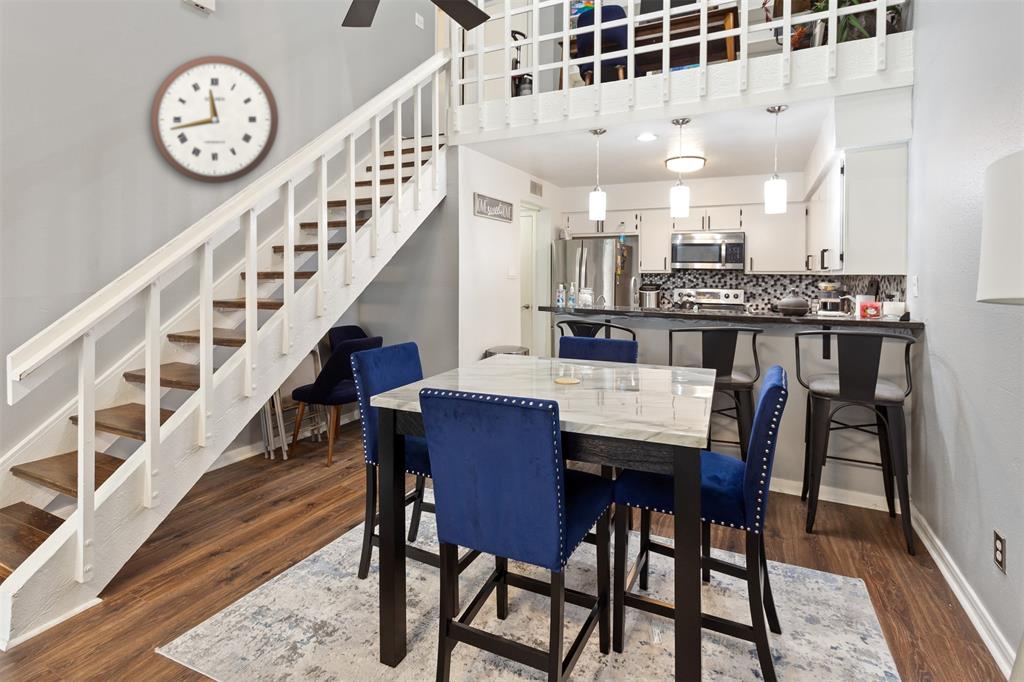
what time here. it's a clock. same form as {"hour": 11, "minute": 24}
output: {"hour": 11, "minute": 43}
